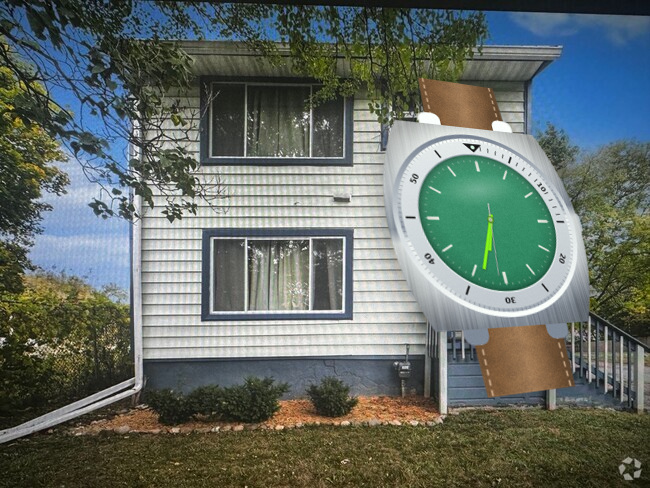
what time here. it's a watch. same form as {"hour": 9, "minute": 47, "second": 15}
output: {"hour": 6, "minute": 33, "second": 31}
